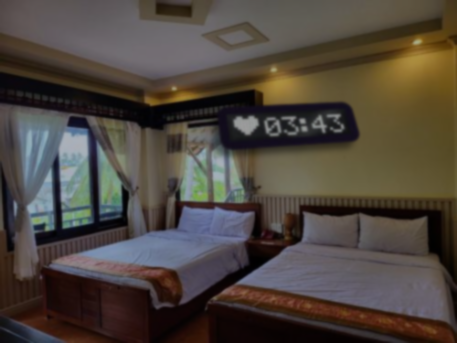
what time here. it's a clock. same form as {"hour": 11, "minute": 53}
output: {"hour": 3, "minute": 43}
